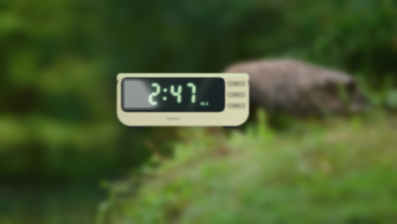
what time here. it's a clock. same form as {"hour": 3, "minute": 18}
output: {"hour": 2, "minute": 47}
